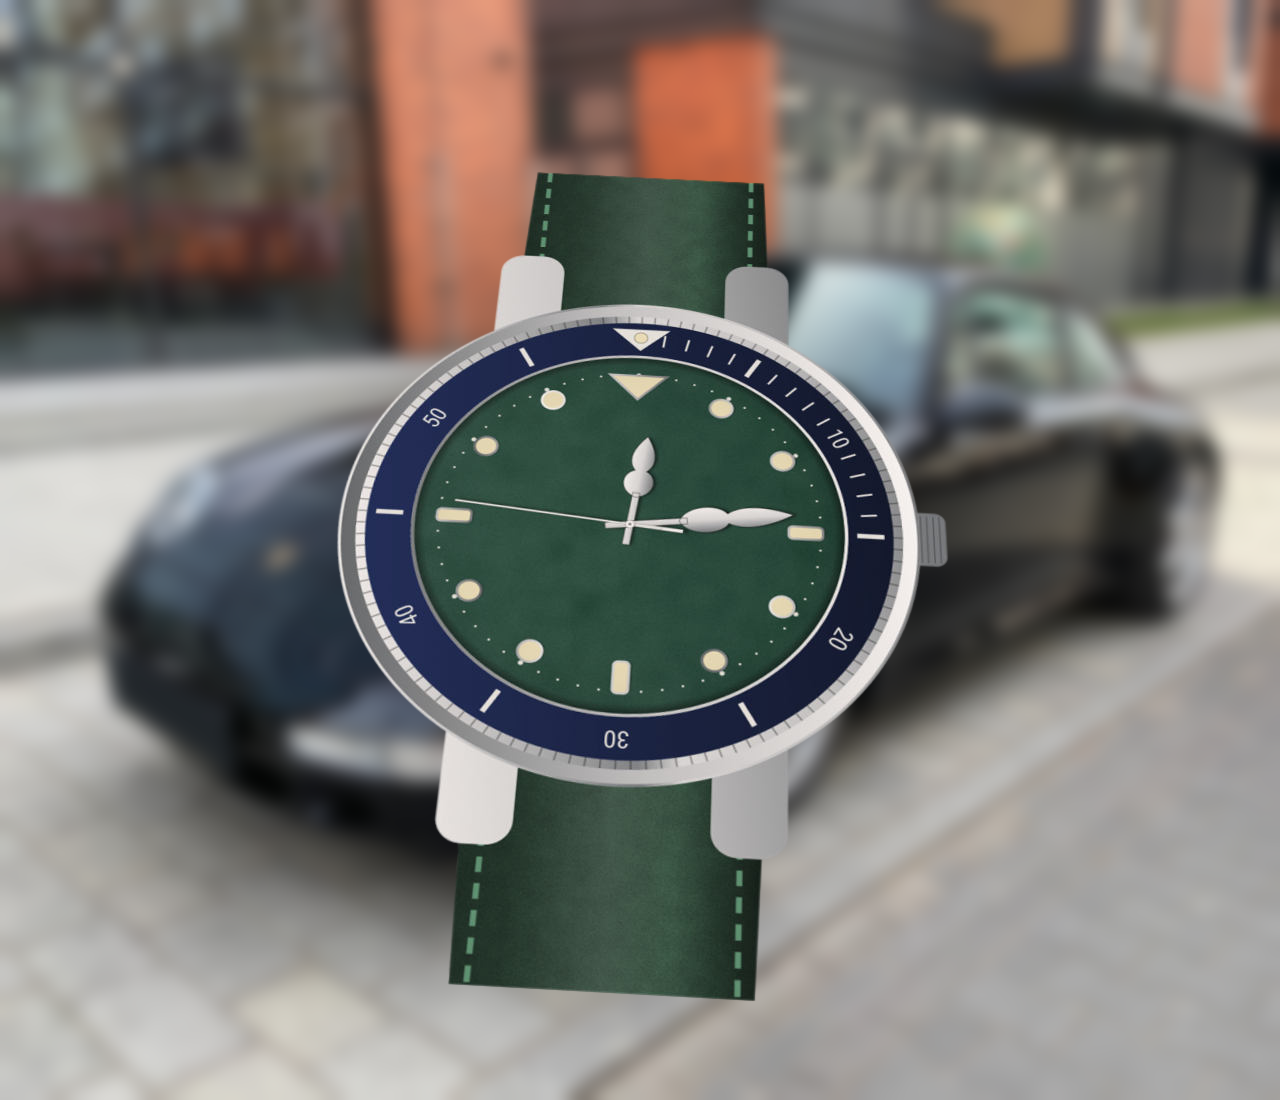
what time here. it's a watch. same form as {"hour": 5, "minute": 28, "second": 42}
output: {"hour": 12, "minute": 13, "second": 46}
